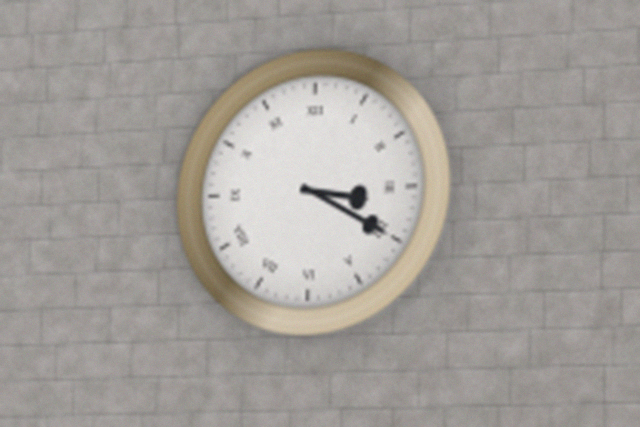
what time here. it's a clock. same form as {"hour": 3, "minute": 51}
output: {"hour": 3, "minute": 20}
